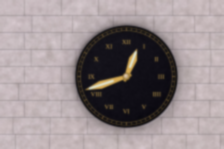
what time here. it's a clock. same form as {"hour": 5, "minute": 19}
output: {"hour": 12, "minute": 42}
